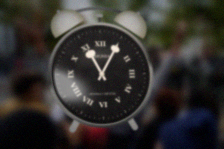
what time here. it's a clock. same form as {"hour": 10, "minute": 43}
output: {"hour": 11, "minute": 5}
